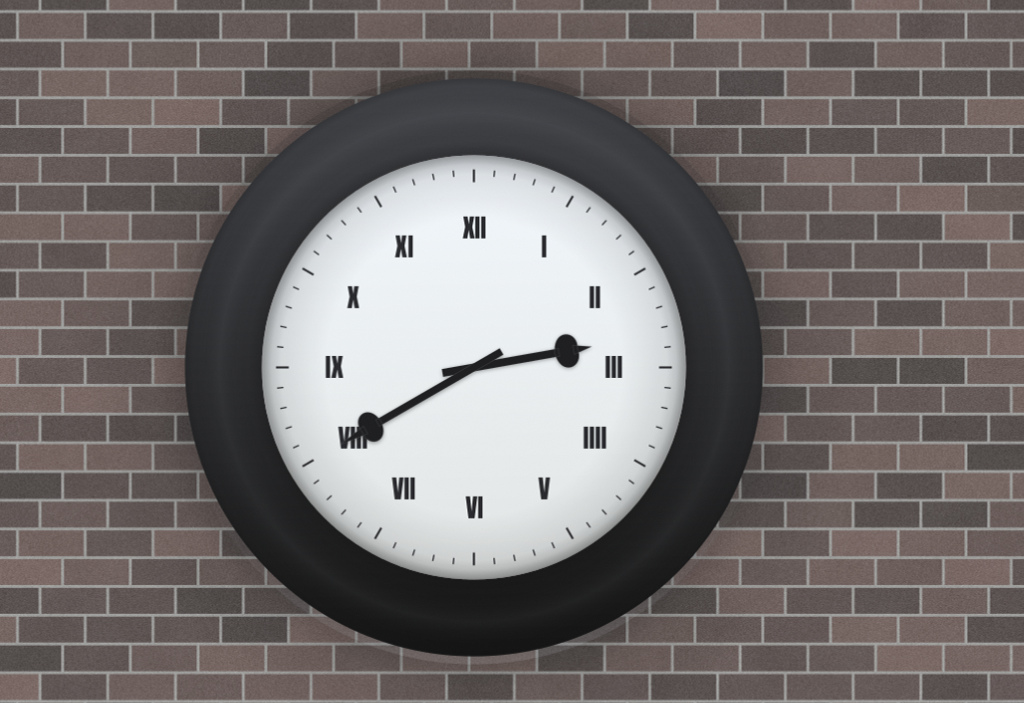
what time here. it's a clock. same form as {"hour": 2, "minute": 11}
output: {"hour": 2, "minute": 40}
